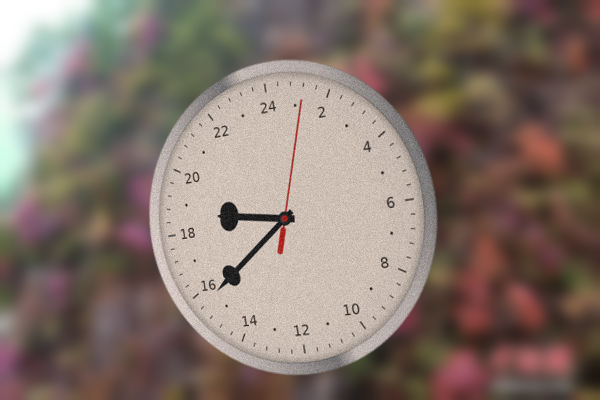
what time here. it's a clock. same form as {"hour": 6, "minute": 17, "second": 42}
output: {"hour": 18, "minute": 39, "second": 3}
